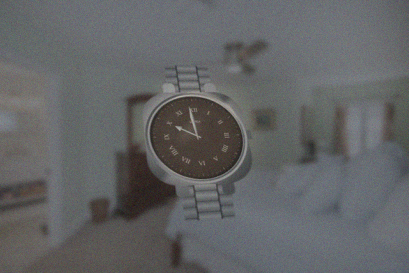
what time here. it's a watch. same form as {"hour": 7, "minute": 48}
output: {"hour": 9, "minute": 59}
